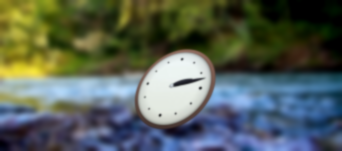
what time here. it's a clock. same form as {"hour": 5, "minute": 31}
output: {"hour": 2, "minute": 12}
